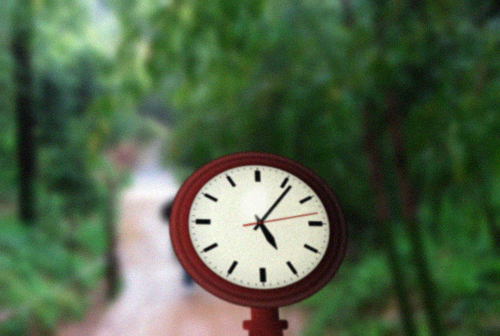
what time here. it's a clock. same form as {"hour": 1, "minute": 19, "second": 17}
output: {"hour": 5, "minute": 6, "second": 13}
